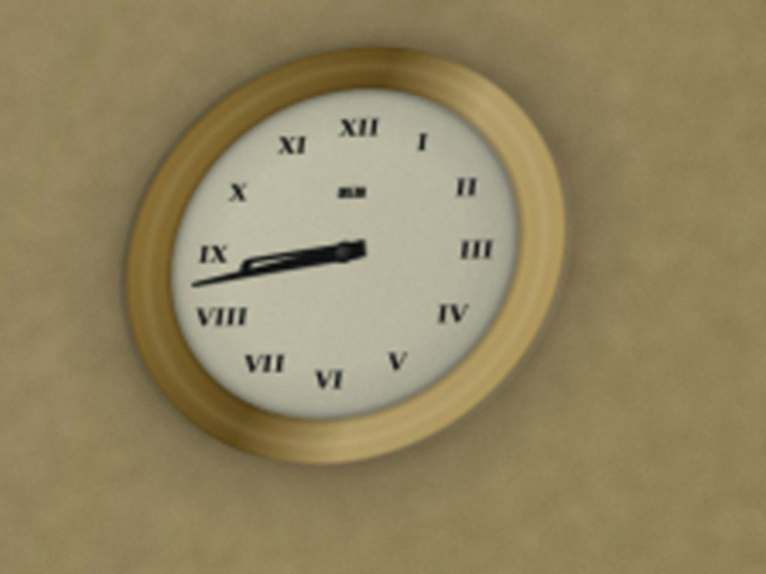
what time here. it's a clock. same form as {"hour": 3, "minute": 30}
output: {"hour": 8, "minute": 43}
